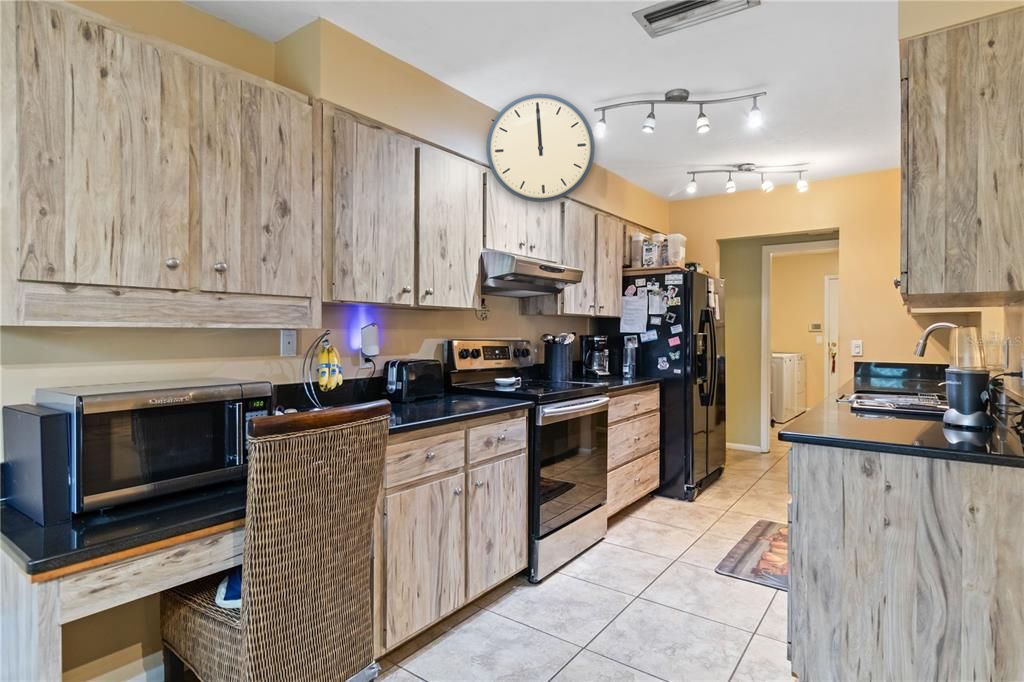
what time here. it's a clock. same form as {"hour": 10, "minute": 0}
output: {"hour": 12, "minute": 0}
